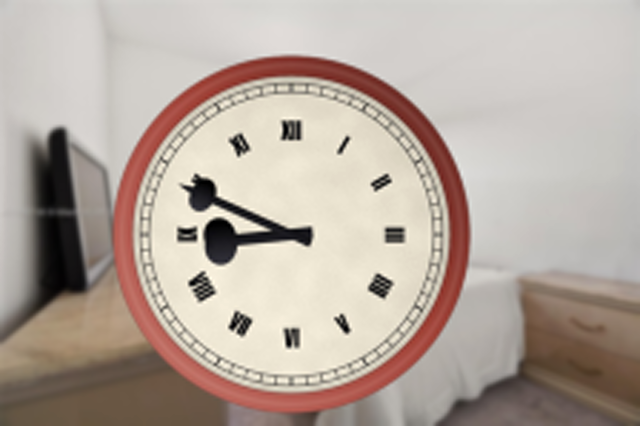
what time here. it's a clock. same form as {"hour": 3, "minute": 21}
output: {"hour": 8, "minute": 49}
